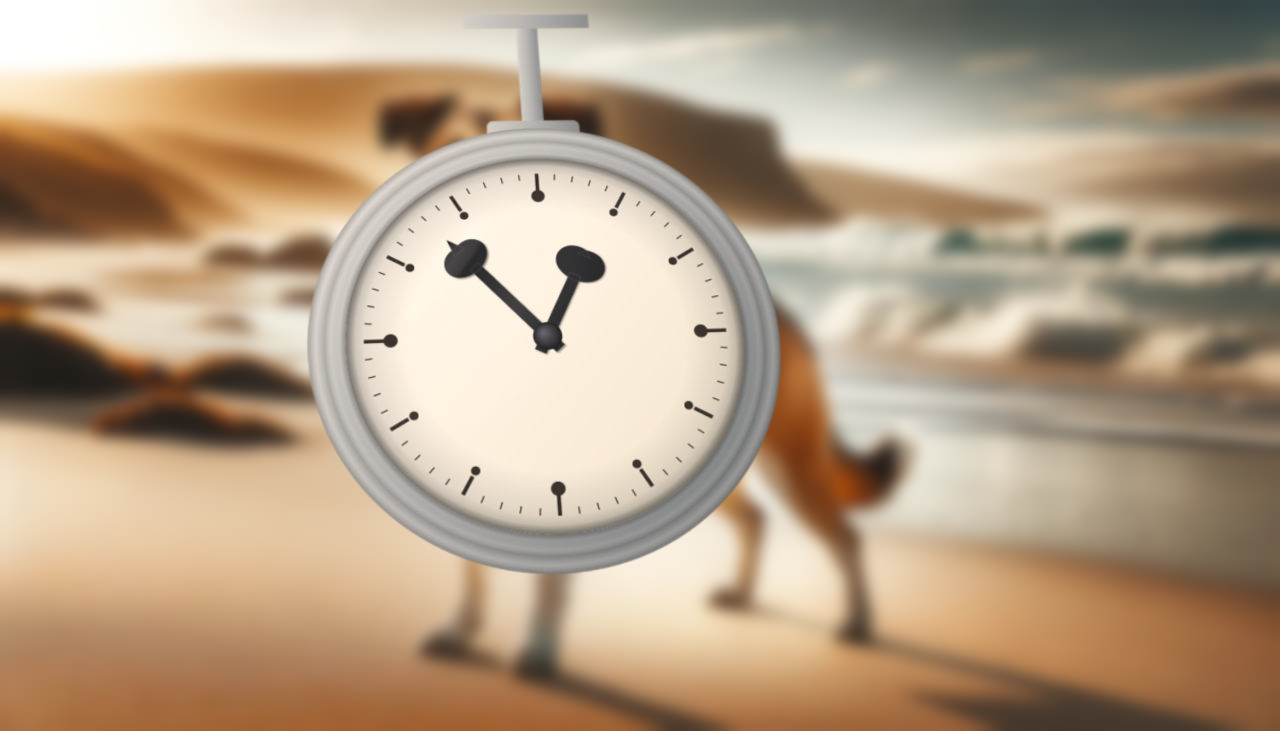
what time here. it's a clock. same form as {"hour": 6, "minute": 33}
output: {"hour": 12, "minute": 53}
